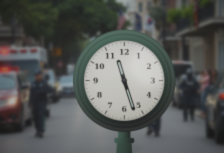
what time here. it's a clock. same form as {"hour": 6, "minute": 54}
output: {"hour": 11, "minute": 27}
